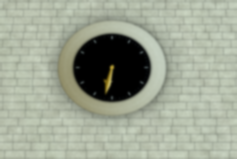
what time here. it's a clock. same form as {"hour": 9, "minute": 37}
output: {"hour": 6, "minute": 32}
